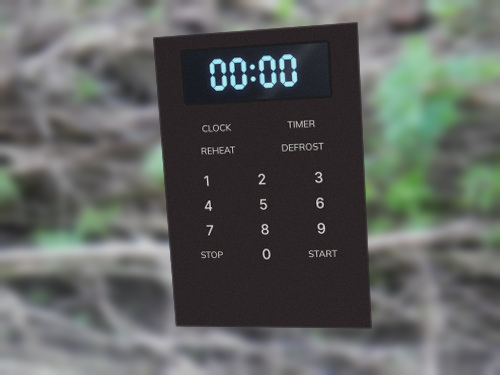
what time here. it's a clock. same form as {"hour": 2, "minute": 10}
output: {"hour": 0, "minute": 0}
